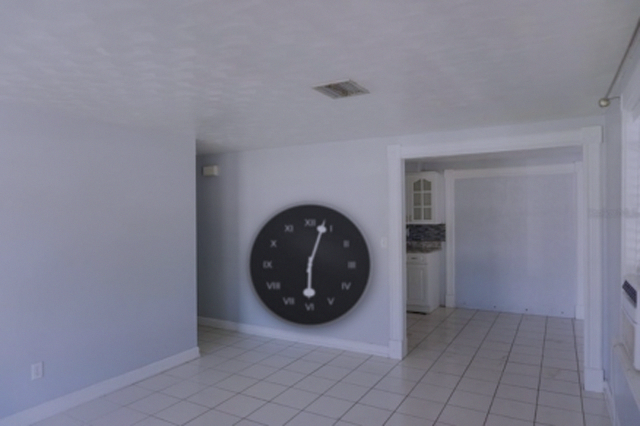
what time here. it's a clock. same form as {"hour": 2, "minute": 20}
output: {"hour": 6, "minute": 3}
